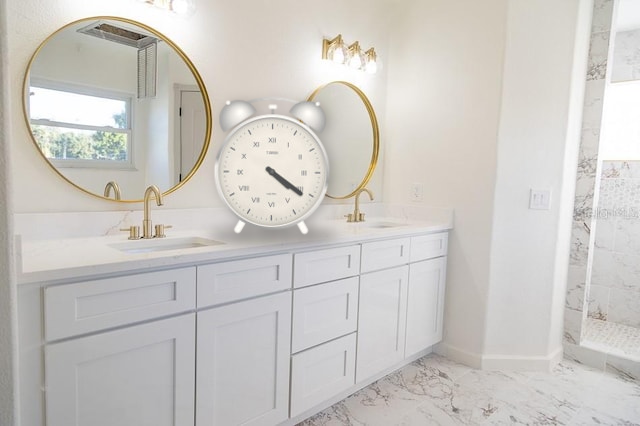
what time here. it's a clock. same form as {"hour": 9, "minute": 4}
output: {"hour": 4, "minute": 21}
